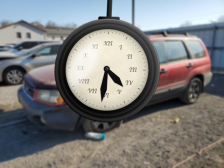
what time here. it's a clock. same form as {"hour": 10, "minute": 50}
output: {"hour": 4, "minute": 31}
